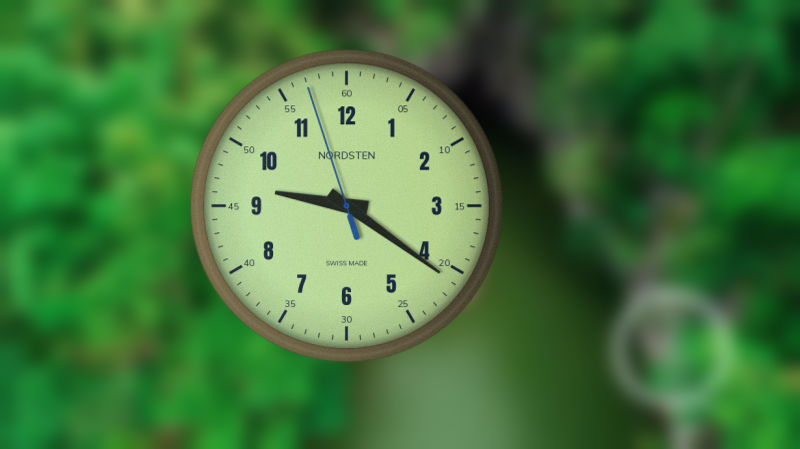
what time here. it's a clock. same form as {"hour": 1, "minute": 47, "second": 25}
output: {"hour": 9, "minute": 20, "second": 57}
